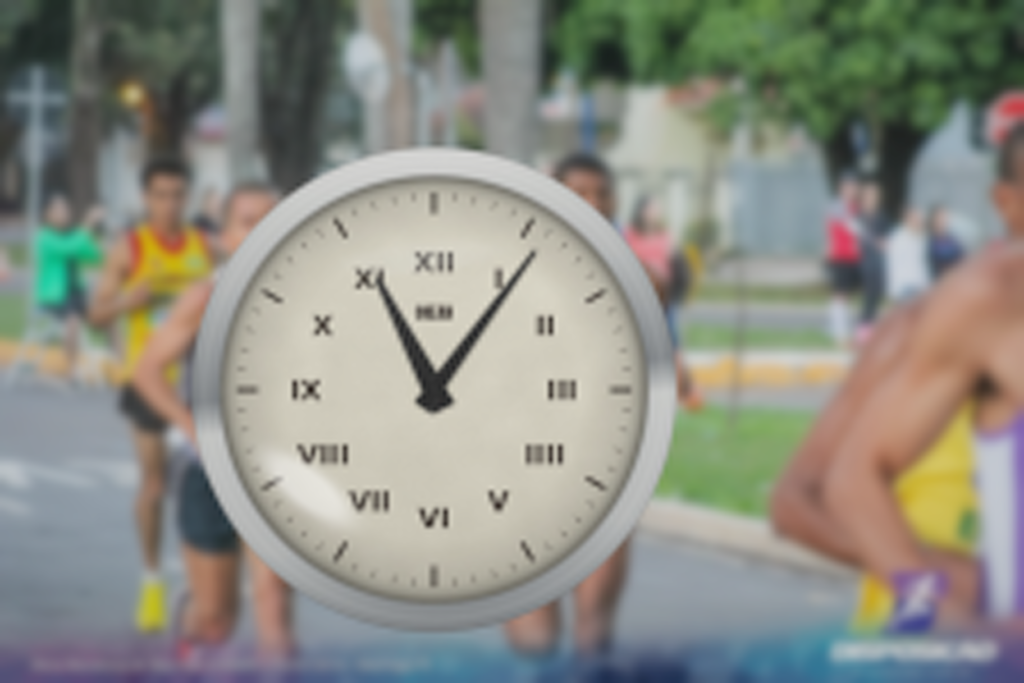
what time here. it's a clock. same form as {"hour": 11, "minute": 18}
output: {"hour": 11, "minute": 6}
